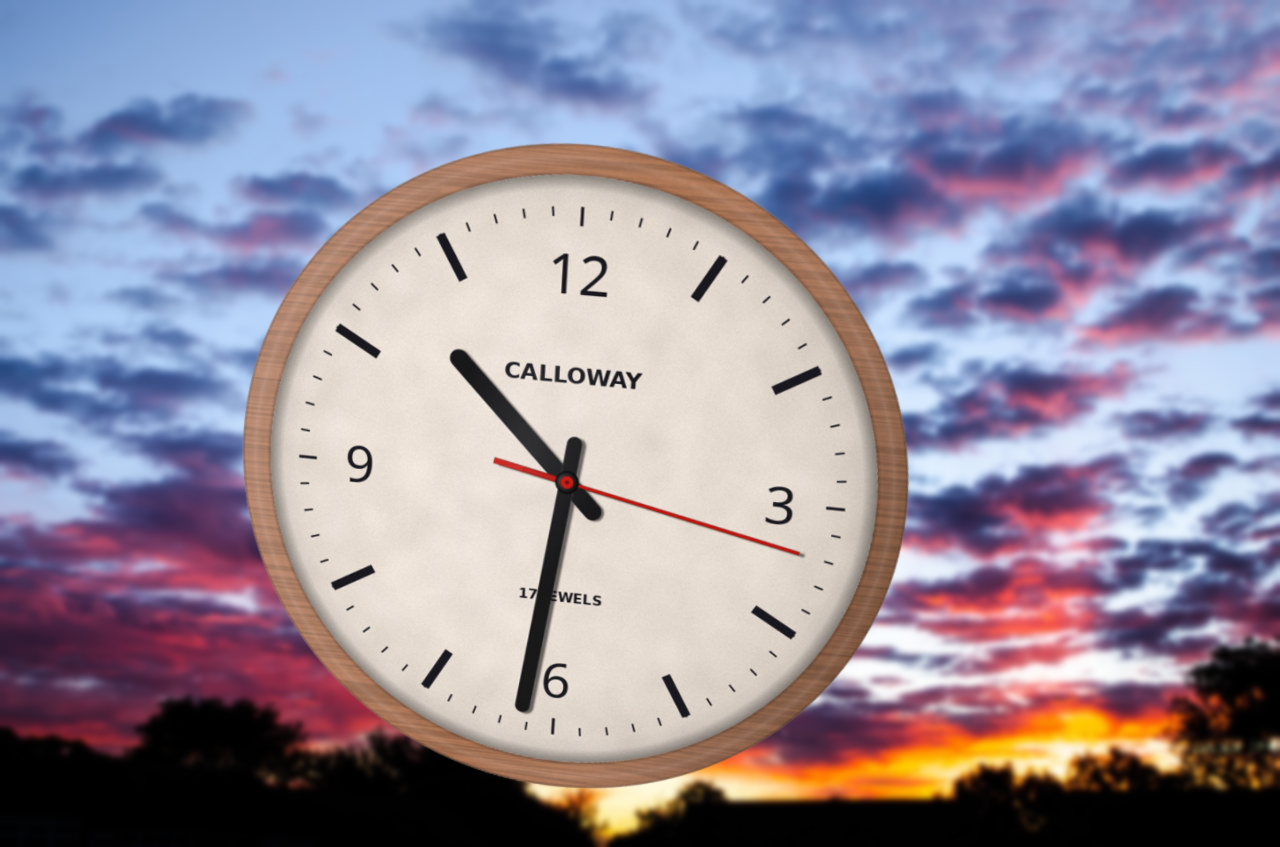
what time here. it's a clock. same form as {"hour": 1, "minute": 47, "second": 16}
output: {"hour": 10, "minute": 31, "second": 17}
